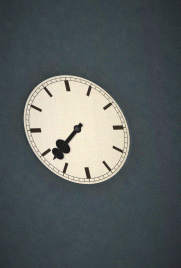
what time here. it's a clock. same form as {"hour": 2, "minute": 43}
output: {"hour": 7, "minute": 38}
